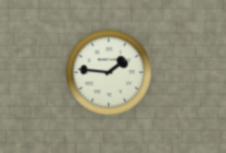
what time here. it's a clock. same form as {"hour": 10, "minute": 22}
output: {"hour": 1, "minute": 46}
